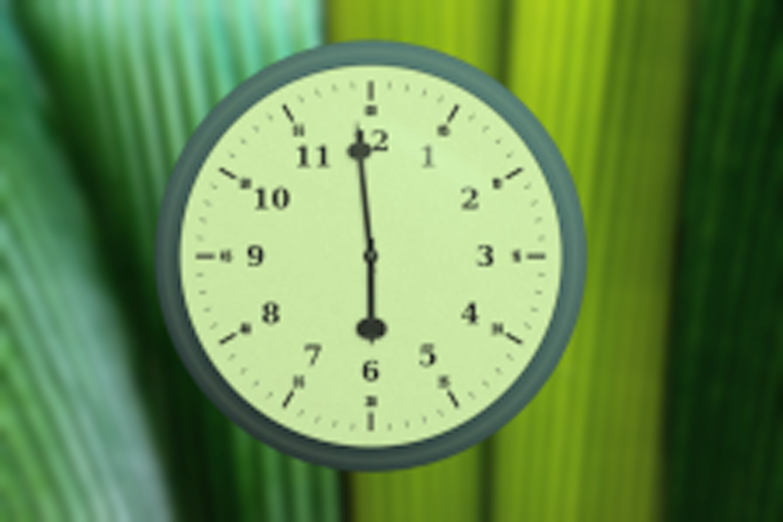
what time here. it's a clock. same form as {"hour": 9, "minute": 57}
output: {"hour": 5, "minute": 59}
